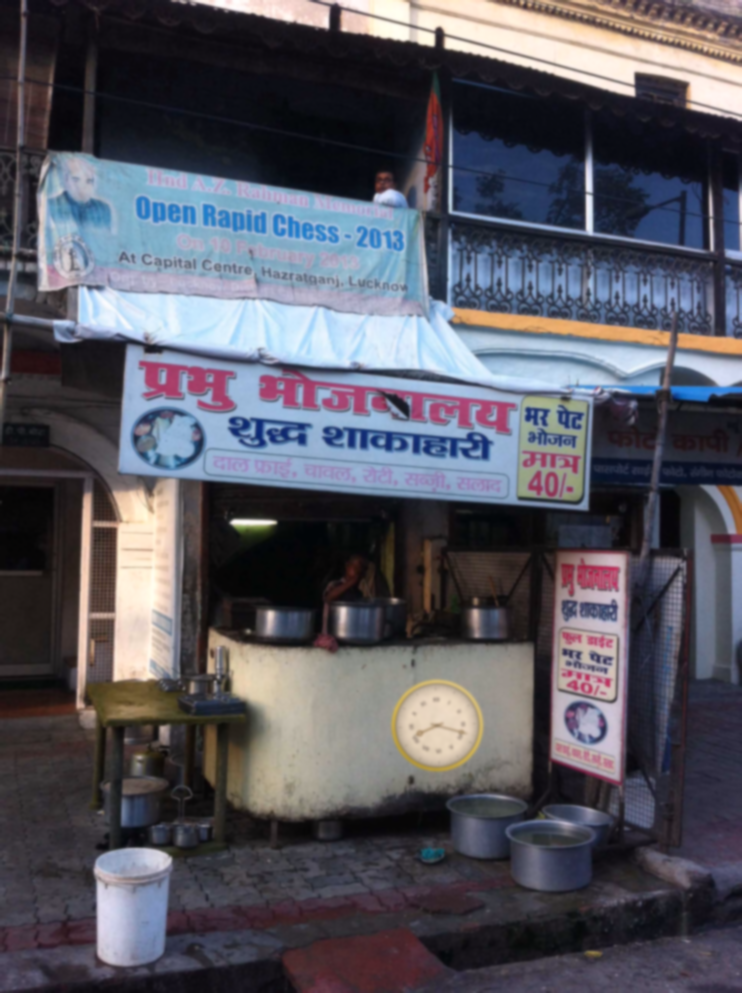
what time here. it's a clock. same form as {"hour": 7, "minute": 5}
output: {"hour": 8, "minute": 18}
